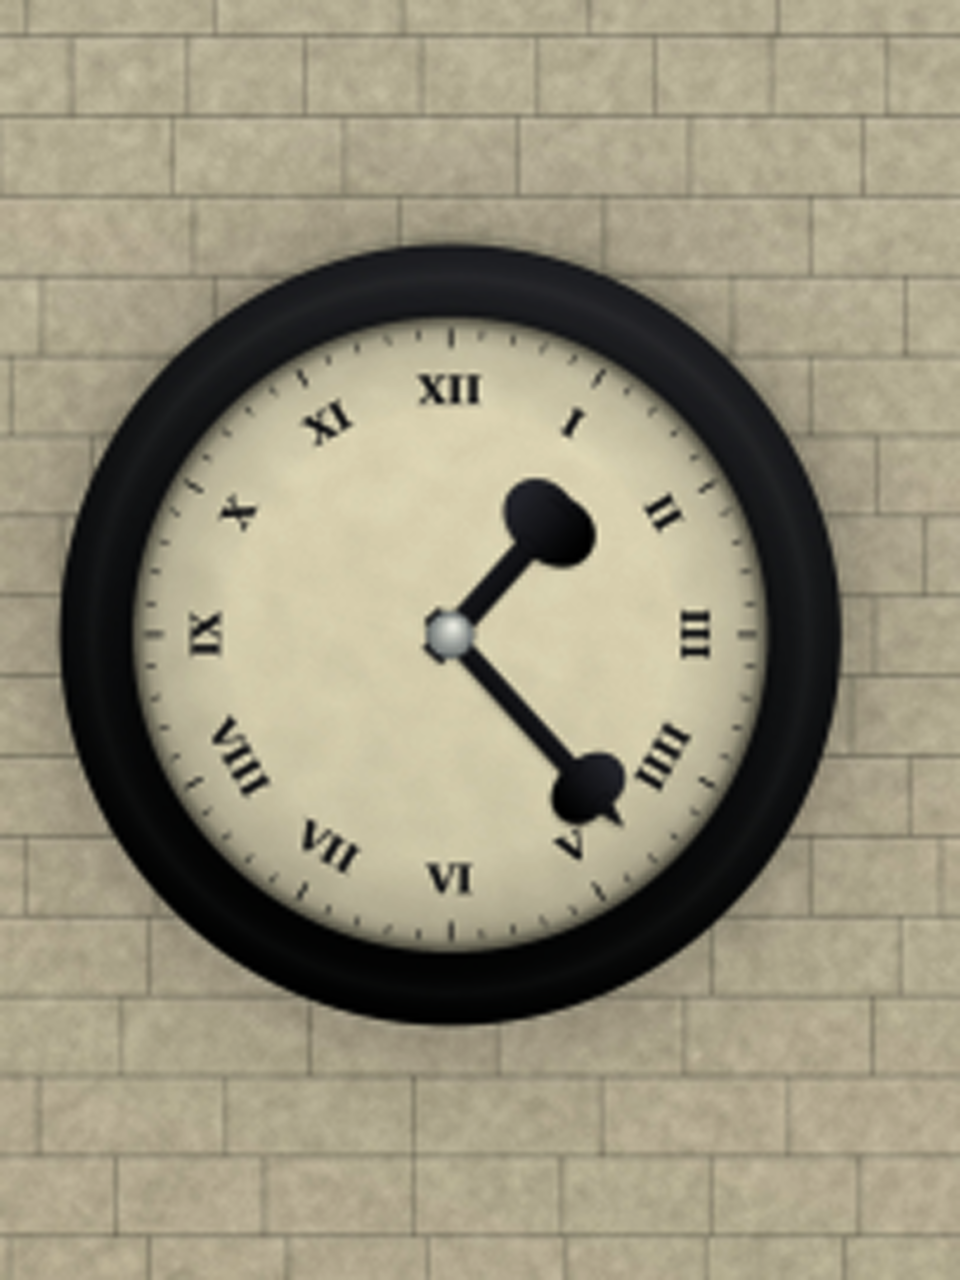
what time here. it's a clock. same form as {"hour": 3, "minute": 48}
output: {"hour": 1, "minute": 23}
